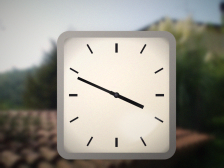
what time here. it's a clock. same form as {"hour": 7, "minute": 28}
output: {"hour": 3, "minute": 49}
